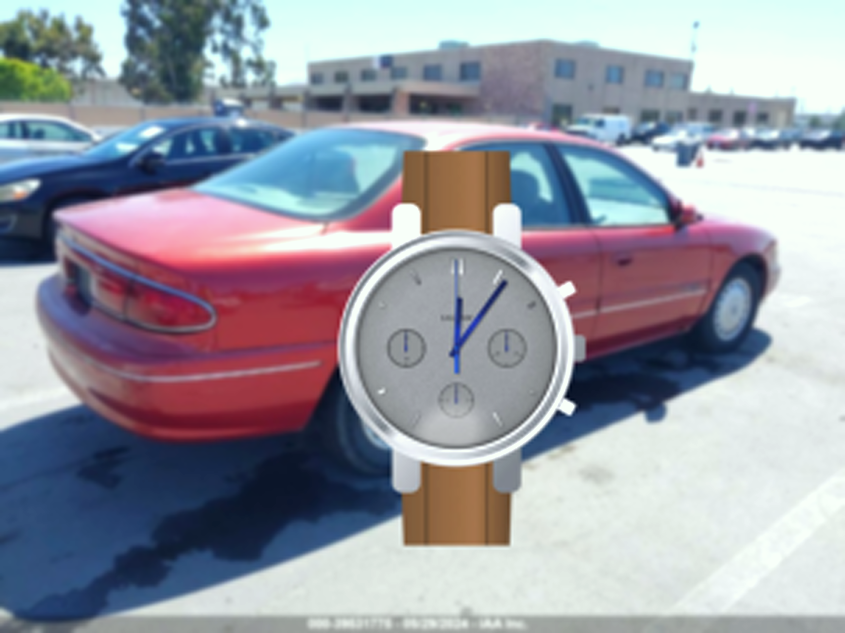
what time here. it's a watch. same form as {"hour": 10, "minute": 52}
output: {"hour": 12, "minute": 6}
